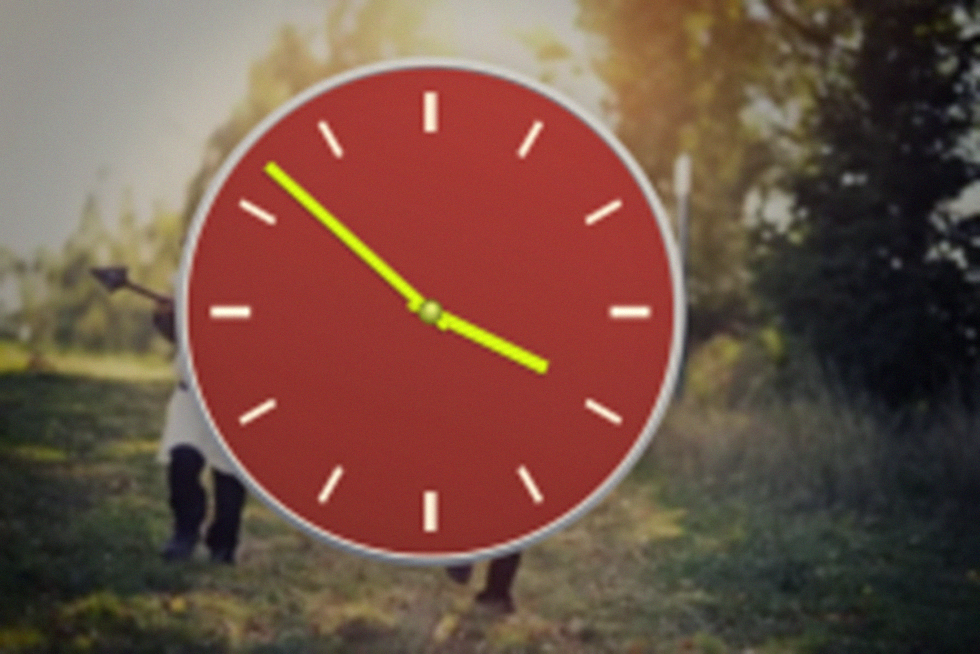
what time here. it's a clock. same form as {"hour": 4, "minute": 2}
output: {"hour": 3, "minute": 52}
